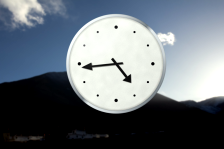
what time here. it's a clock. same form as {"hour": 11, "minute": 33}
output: {"hour": 4, "minute": 44}
